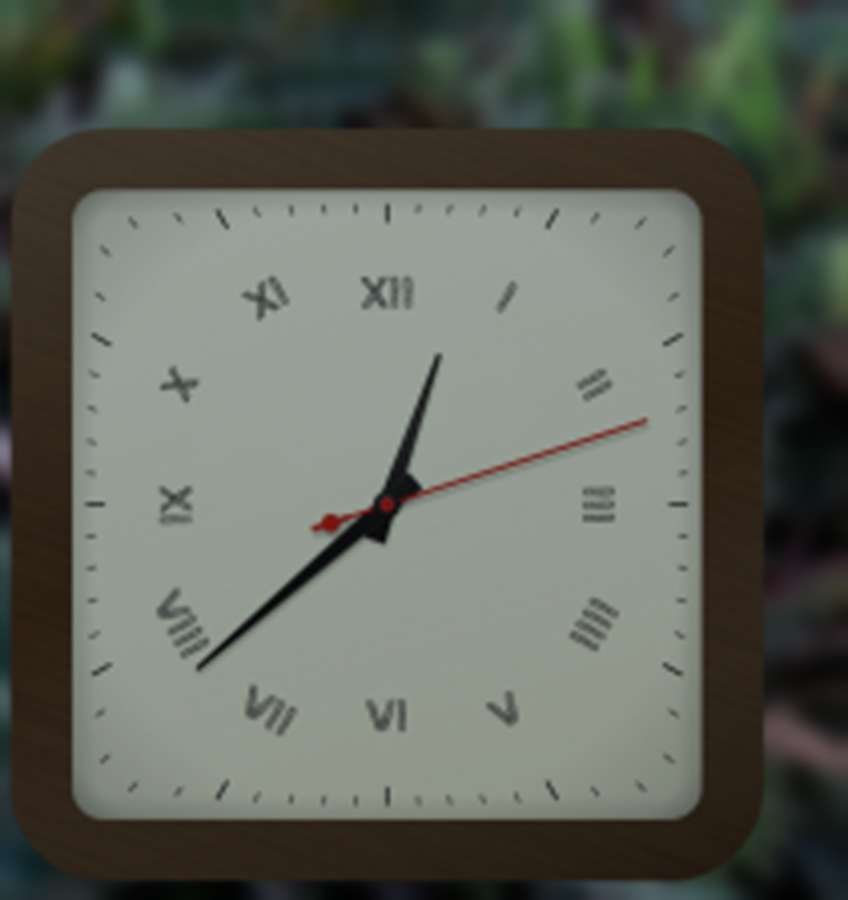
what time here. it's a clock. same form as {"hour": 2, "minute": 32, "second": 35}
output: {"hour": 12, "minute": 38, "second": 12}
